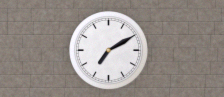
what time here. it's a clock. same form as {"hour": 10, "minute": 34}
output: {"hour": 7, "minute": 10}
